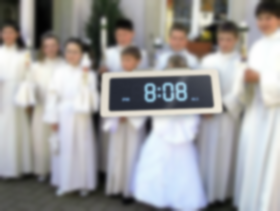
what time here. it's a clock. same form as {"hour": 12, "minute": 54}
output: {"hour": 8, "minute": 8}
